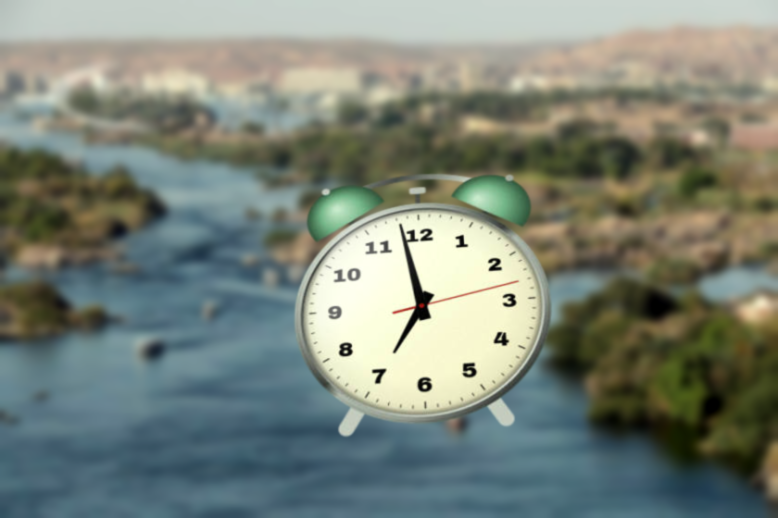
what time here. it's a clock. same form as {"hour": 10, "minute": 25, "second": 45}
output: {"hour": 6, "minute": 58, "second": 13}
